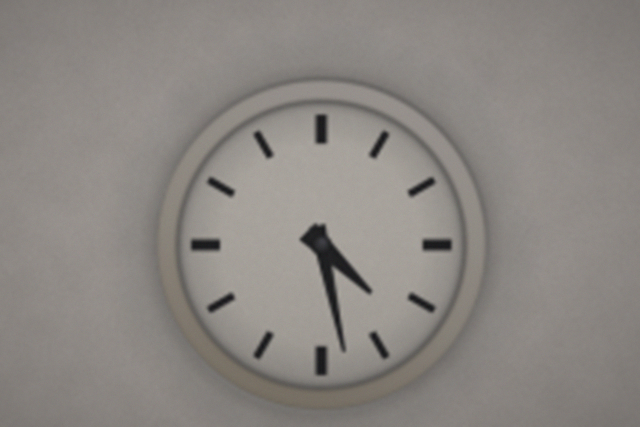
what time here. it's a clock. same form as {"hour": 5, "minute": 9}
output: {"hour": 4, "minute": 28}
